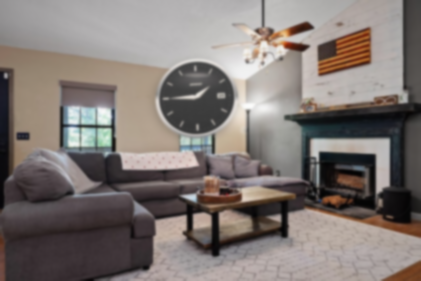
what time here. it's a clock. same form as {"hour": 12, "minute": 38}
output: {"hour": 1, "minute": 45}
